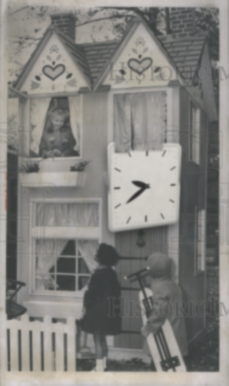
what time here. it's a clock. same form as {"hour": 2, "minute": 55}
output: {"hour": 9, "minute": 39}
